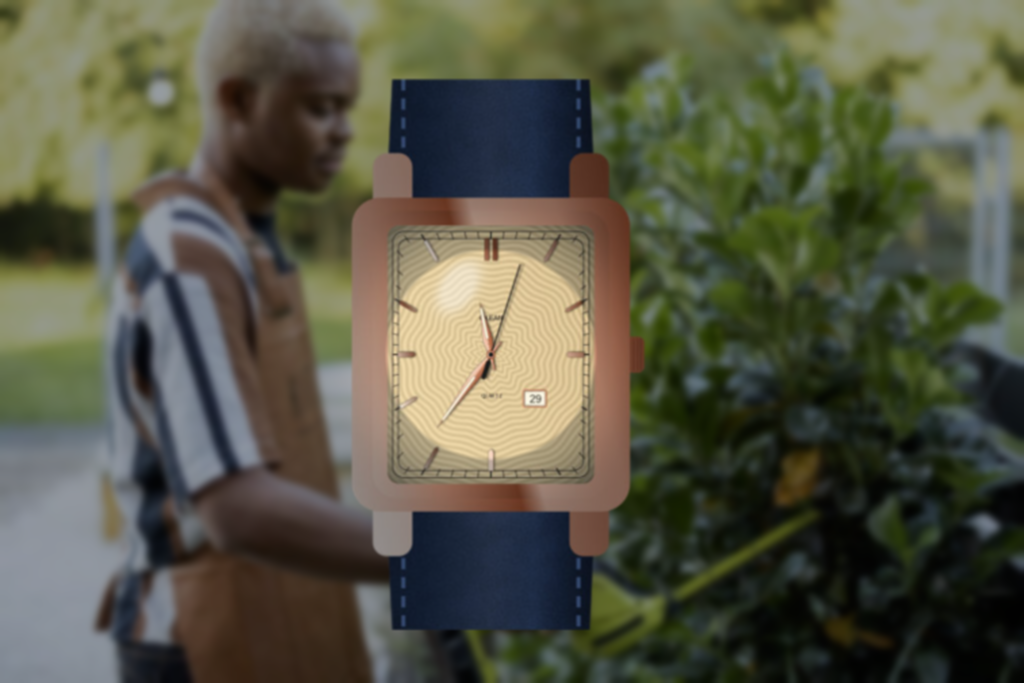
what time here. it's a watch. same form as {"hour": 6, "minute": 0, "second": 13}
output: {"hour": 11, "minute": 36, "second": 3}
